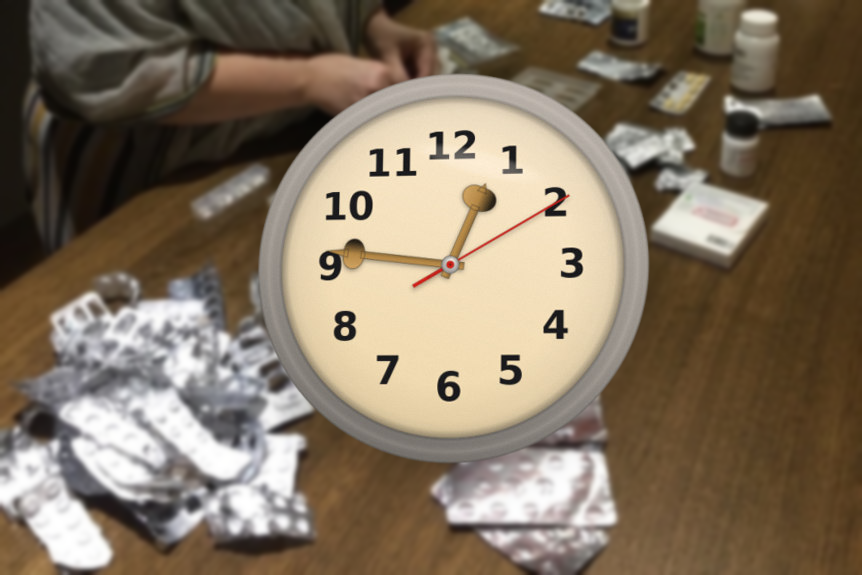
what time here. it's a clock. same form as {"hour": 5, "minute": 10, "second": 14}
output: {"hour": 12, "minute": 46, "second": 10}
